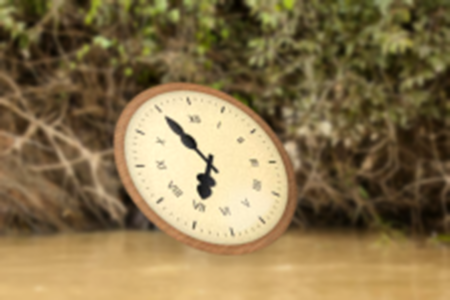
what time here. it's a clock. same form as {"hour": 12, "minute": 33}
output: {"hour": 6, "minute": 55}
